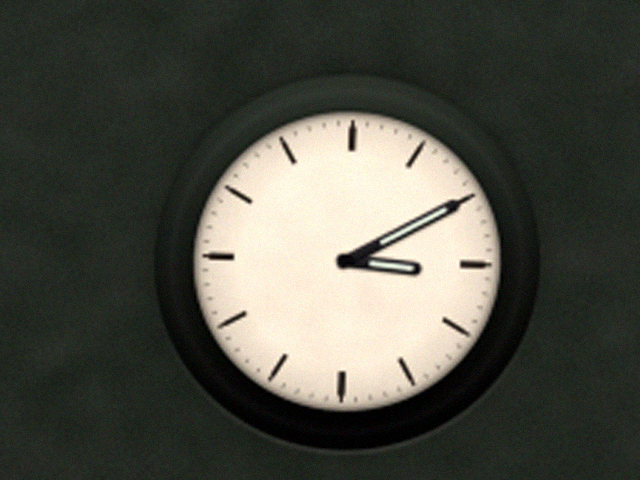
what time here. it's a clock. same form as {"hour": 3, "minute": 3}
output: {"hour": 3, "minute": 10}
